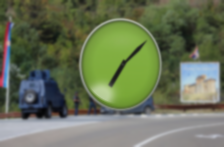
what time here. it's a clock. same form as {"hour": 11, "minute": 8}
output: {"hour": 7, "minute": 8}
